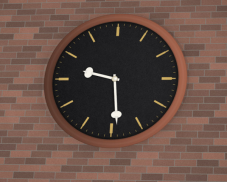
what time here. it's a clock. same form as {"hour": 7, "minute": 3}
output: {"hour": 9, "minute": 29}
